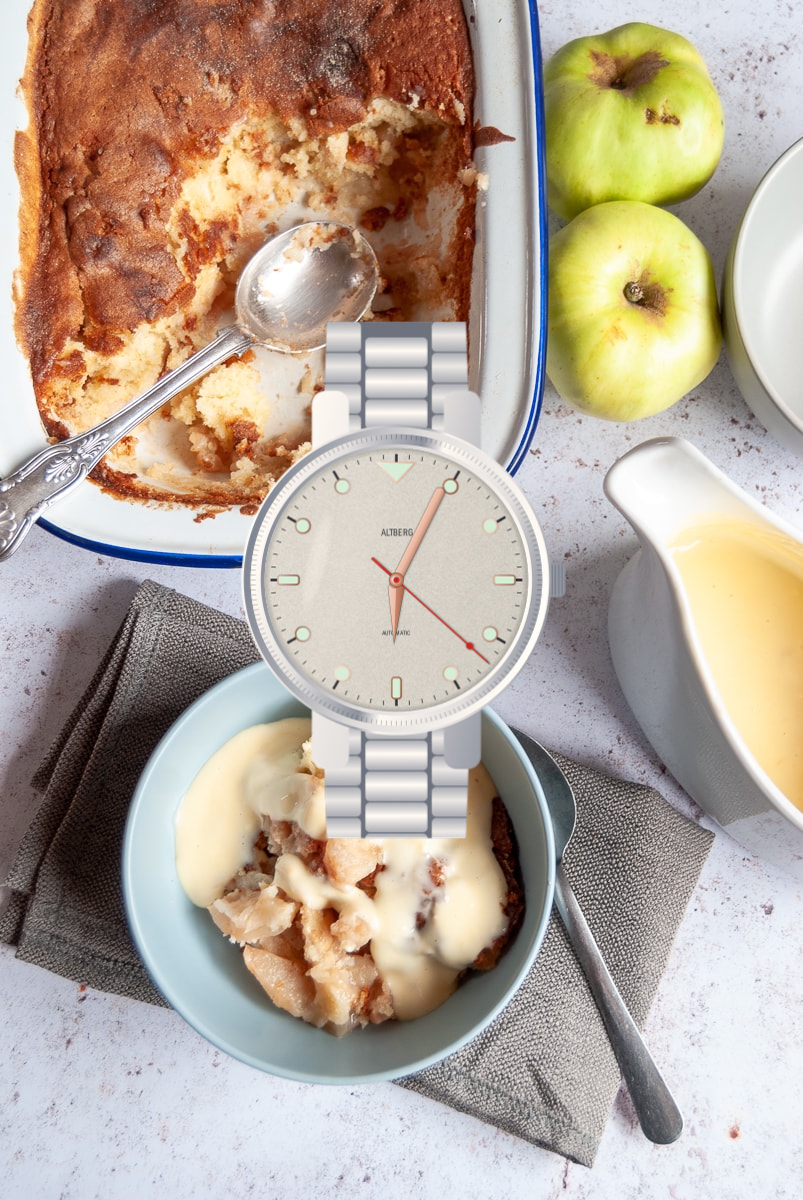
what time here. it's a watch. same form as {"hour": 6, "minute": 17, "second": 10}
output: {"hour": 6, "minute": 4, "second": 22}
